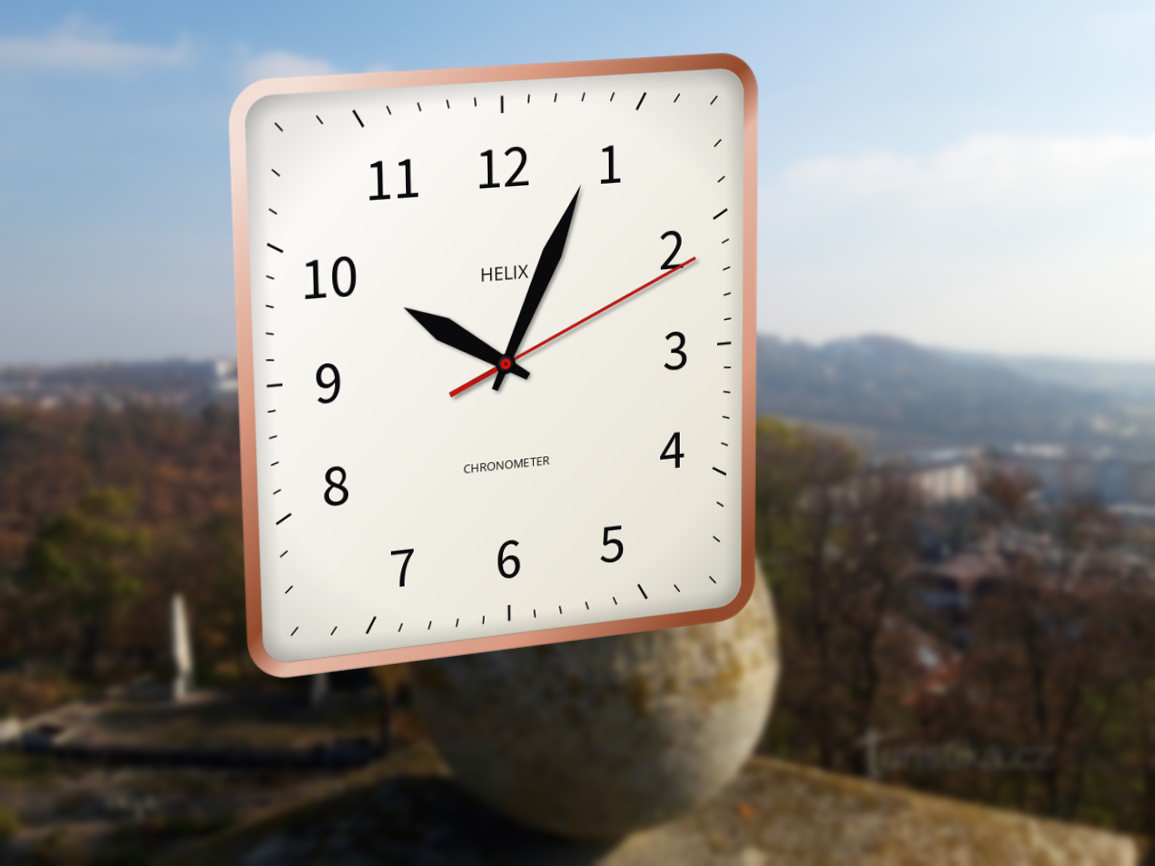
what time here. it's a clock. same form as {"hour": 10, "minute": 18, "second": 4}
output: {"hour": 10, "minute": 4, "second": 11}
